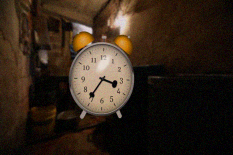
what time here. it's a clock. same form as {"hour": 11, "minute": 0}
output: {"hour": 3, "minute": 36}
